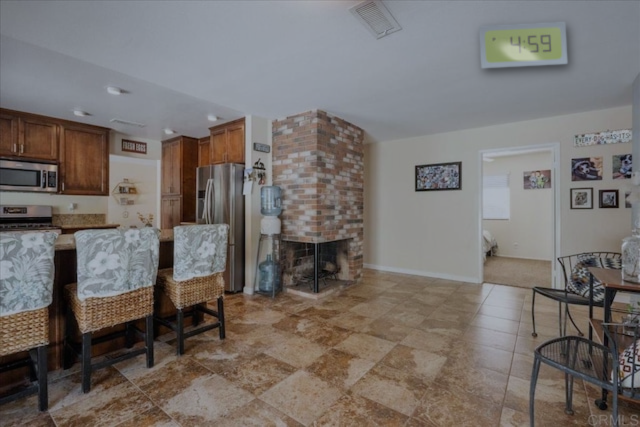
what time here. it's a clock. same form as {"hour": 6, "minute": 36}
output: {"hour": 4, "minute": 59}
